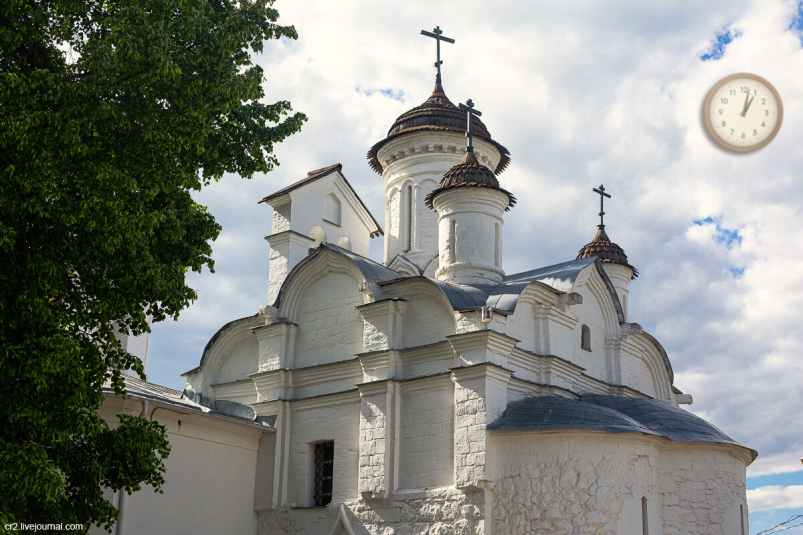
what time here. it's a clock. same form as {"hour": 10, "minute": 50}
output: {"hour": 1, "minute": 2}
